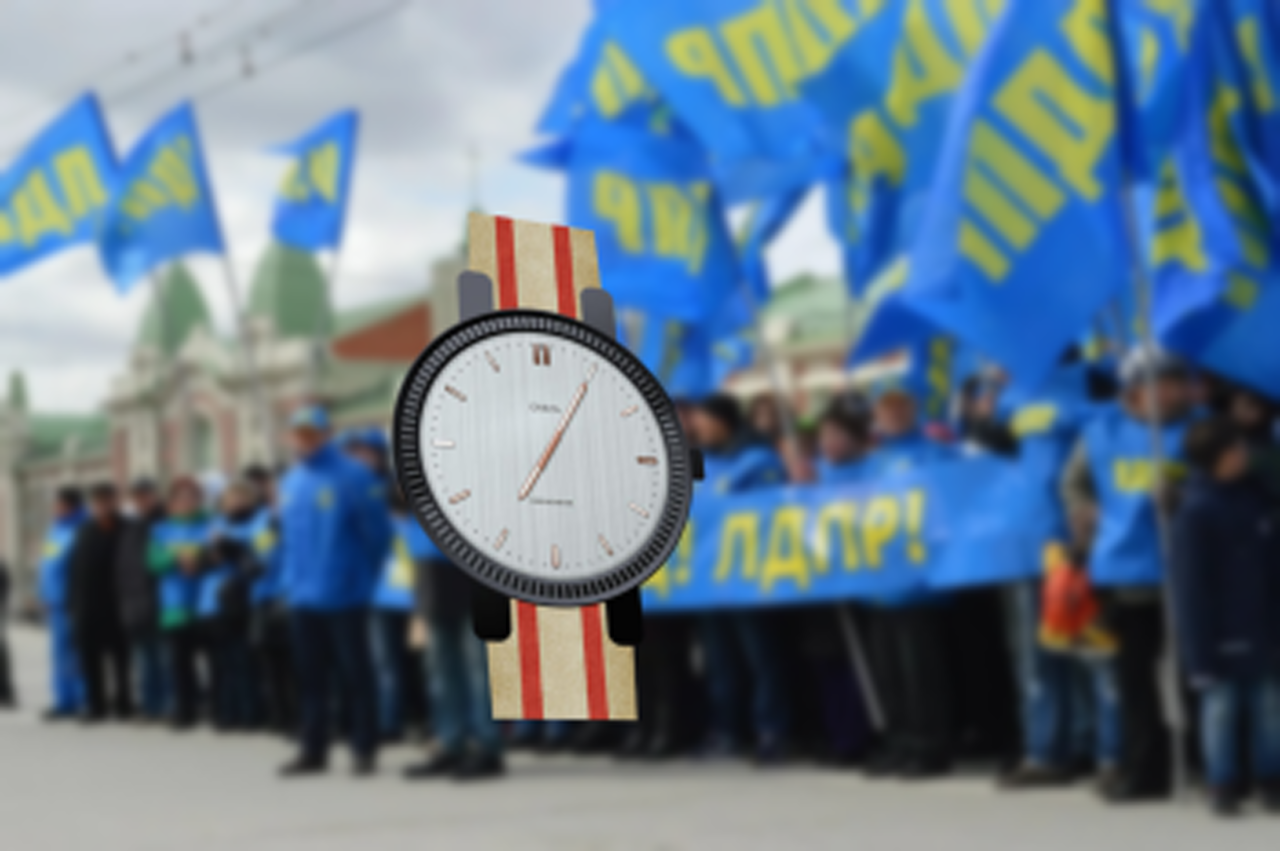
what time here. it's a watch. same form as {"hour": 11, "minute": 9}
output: {"hour": 7, "minute": 5}
